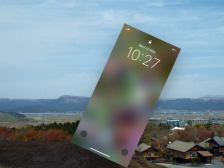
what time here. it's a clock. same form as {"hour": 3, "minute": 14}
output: {"hour": 10, "minute": 27}
